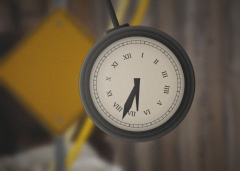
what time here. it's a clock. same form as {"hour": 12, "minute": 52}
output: {"hour": 6, "minute": 37}
